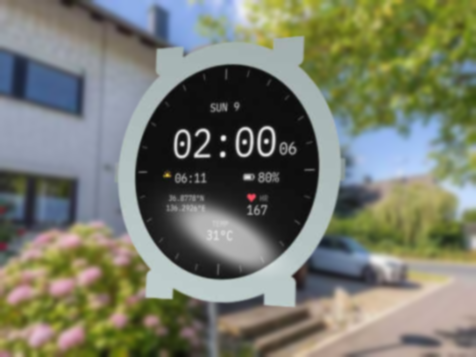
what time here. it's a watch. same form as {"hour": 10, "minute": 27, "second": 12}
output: {"hour": 2, "minute": 0, "second": 6}
